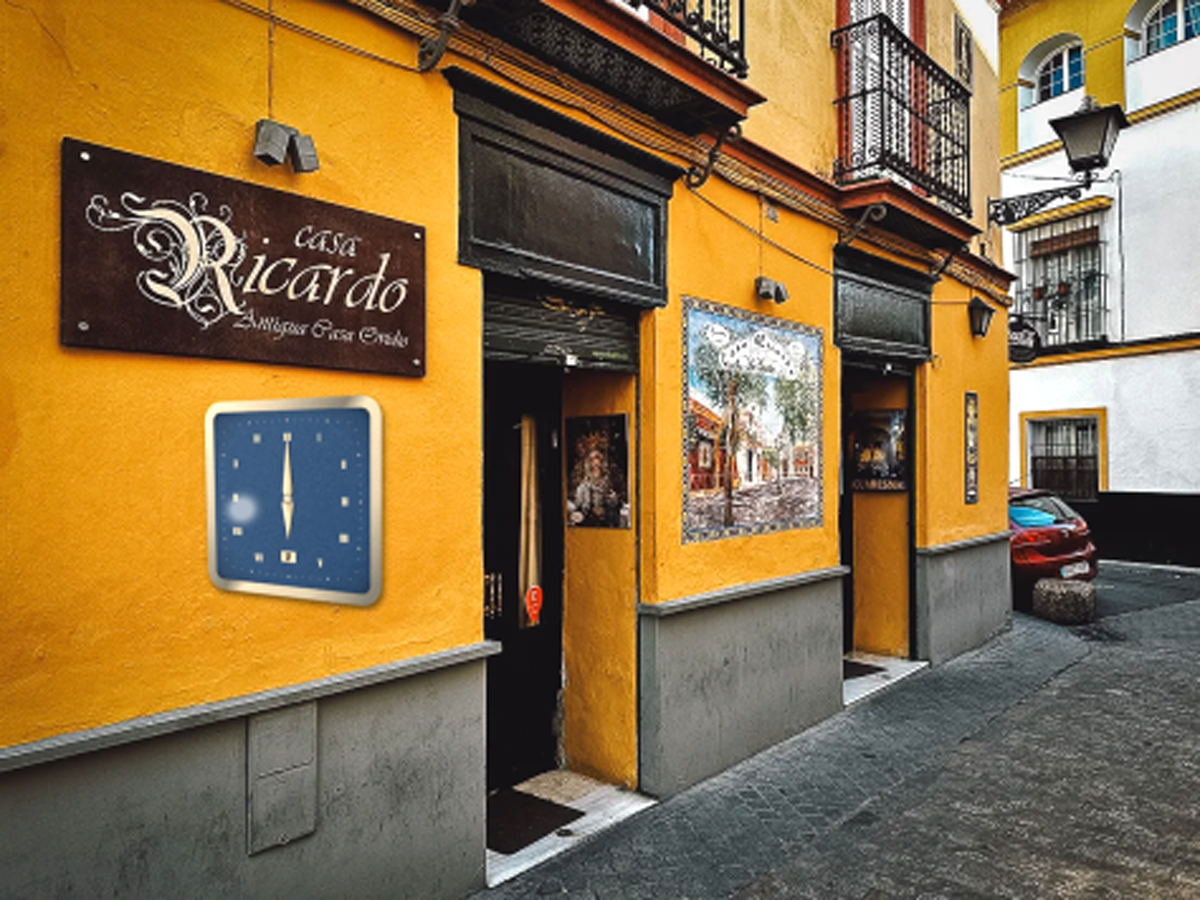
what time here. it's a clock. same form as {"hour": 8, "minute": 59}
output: {"hour": 6, "minute": 0}
